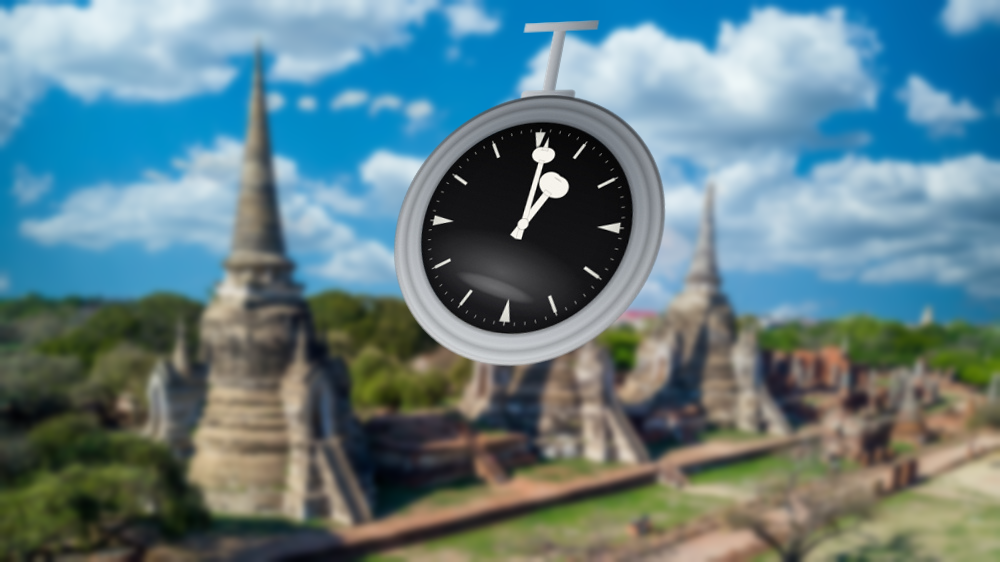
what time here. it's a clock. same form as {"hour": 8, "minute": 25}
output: {"hour": 1, "minute": 1}
